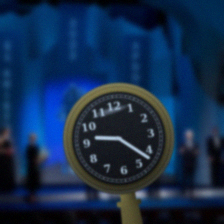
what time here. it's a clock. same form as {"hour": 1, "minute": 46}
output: {"hour": 9, "minute": 22}
